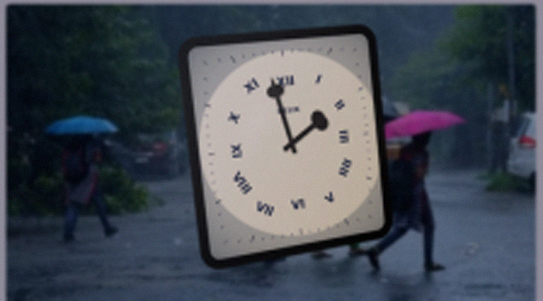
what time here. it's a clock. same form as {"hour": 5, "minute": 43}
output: {"hour": 1, "minute": 58}
